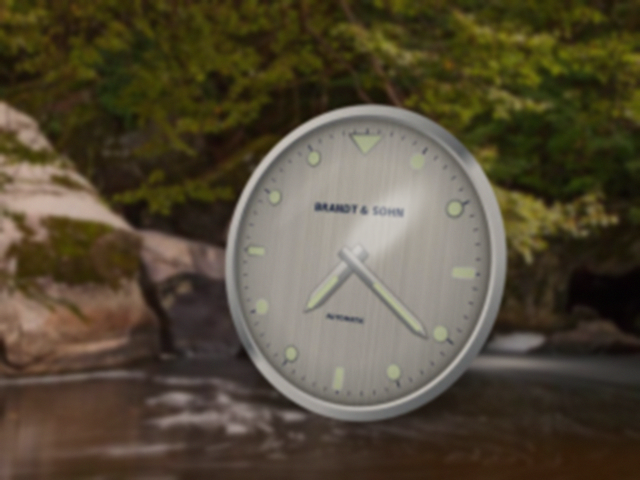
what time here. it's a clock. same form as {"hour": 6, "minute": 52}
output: {"hour": 7, "minute": 21}
